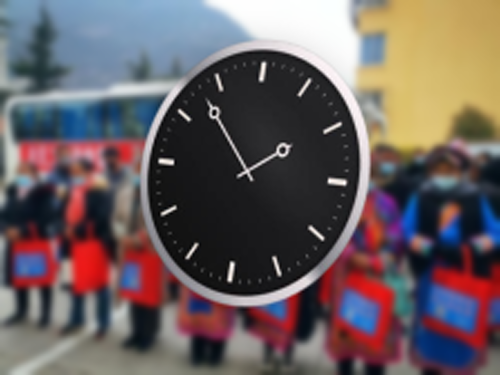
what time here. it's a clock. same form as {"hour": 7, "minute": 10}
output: {"hour": 1, "minute": 53}
